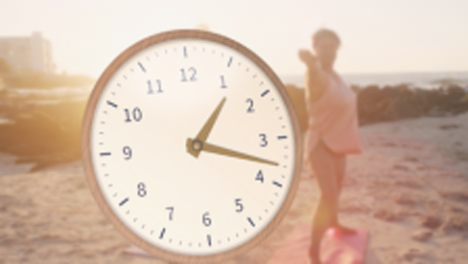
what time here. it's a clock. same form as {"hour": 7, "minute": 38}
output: {"hour": 1, "minute": 18}
